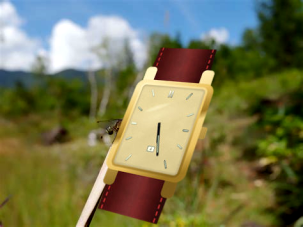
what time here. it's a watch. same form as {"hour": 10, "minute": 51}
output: {"hour": 5, "minute": 27}
